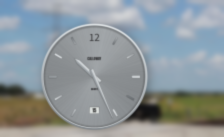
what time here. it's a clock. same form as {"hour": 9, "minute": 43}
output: {"hour": 10, "minute": 26}
